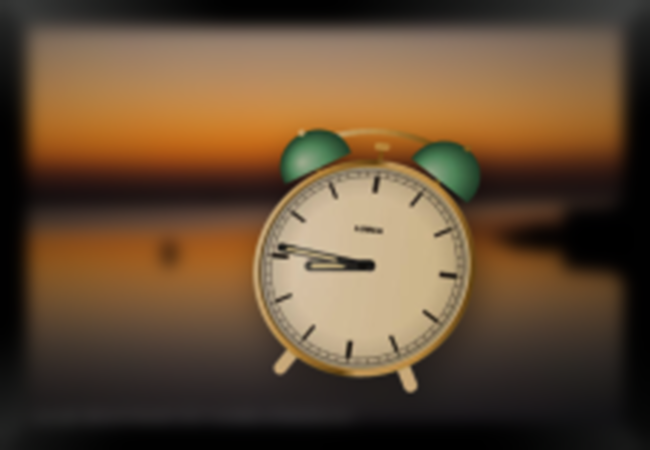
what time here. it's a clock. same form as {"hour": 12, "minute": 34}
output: {"hour": 8, "minute": 46}
